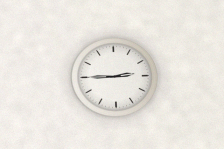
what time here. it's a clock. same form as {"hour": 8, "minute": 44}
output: {"hour": 2, "minute": 45}
